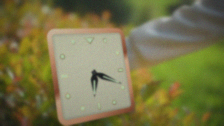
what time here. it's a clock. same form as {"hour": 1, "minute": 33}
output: {"hour": 6, "minute": 19}
